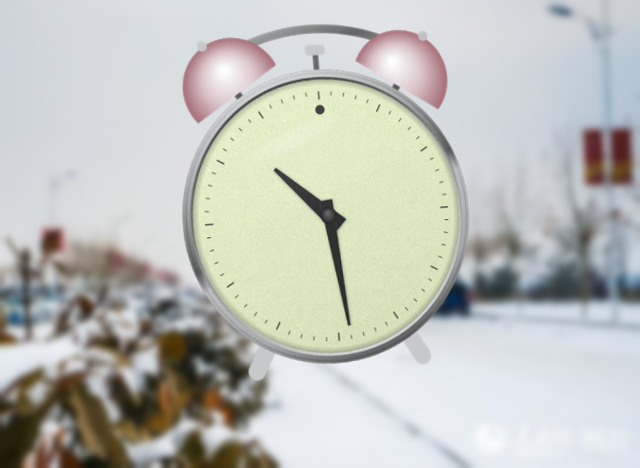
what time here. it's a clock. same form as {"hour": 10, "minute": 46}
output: {"hour": 10, "minute": 29}
